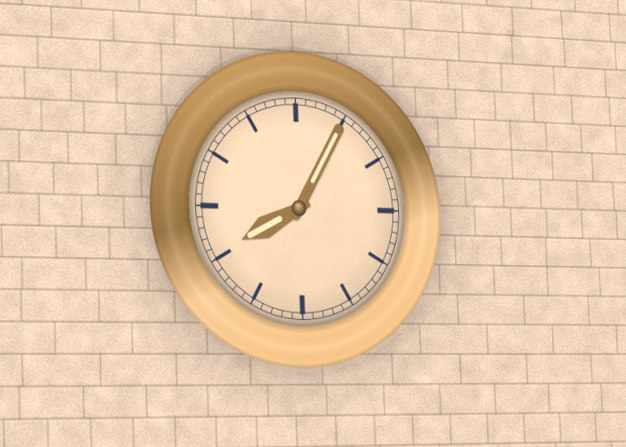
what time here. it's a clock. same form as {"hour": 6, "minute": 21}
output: {"hour": 8, "minute": 5}
